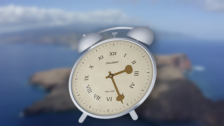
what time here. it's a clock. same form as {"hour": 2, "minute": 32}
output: {"hour": 2, "minute": 26}
